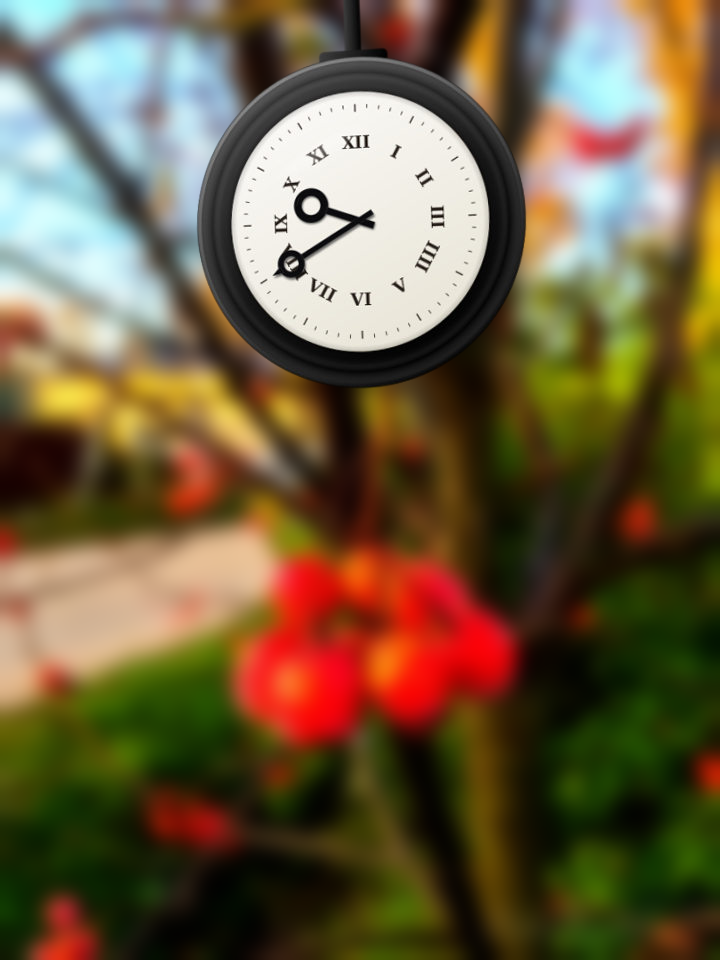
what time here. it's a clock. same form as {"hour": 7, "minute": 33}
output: {"hour": 9, "minute": 40}
